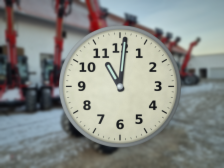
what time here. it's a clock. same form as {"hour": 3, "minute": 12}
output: {"hour": 11, "minute": 1}
